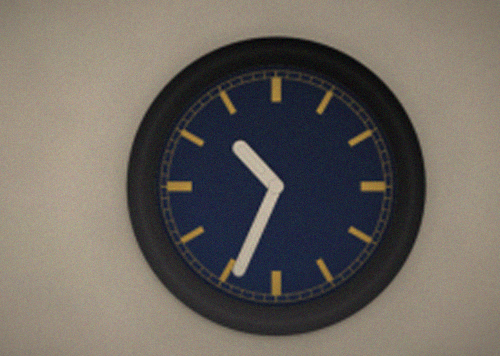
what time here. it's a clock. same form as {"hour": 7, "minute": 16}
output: {"hour": 10, "minute": 34}
